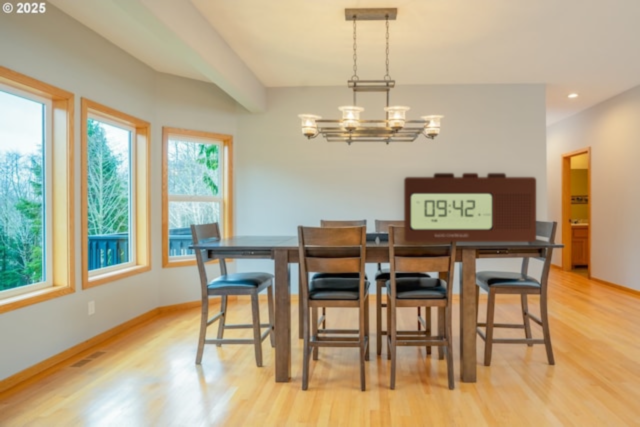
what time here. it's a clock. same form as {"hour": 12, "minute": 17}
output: {"hour": 9, "minute": 42}
